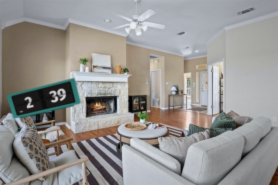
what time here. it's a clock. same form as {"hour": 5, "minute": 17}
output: {"hour": 2, "minute": 39}
